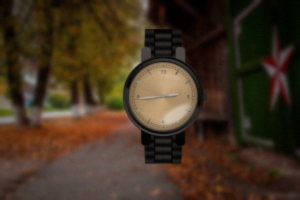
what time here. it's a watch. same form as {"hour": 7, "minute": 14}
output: {"hour": 2, "minute": 44}
